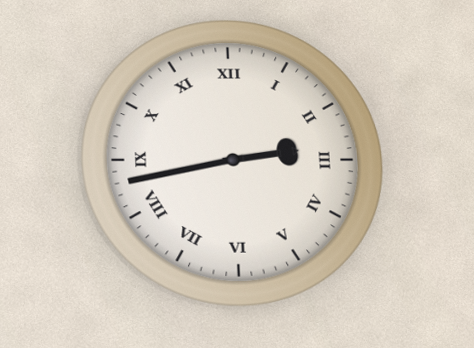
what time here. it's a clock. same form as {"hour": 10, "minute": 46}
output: {"hour": 2, "minute": 43}
